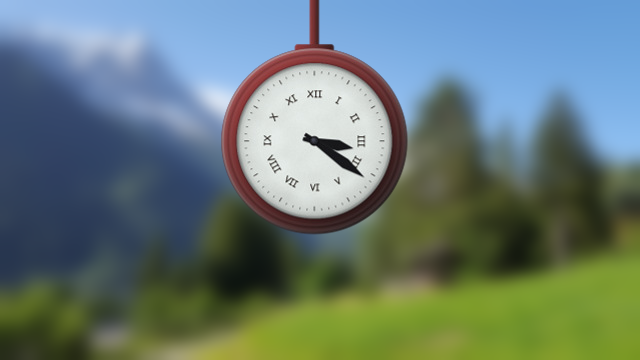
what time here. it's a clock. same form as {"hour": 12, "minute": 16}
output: {"hour": 3, "minute": 21}
